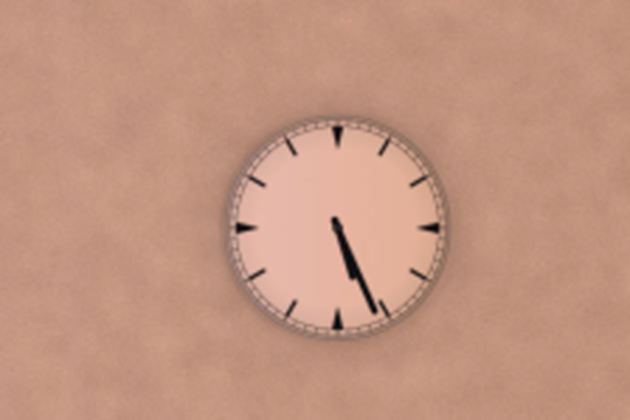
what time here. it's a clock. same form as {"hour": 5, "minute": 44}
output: {"hour": 5, "minute": 26}
